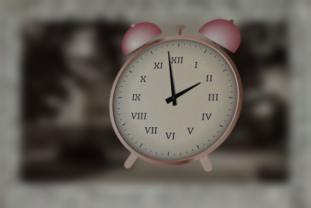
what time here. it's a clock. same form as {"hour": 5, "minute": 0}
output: {"hour": 1, "minute": 58}
